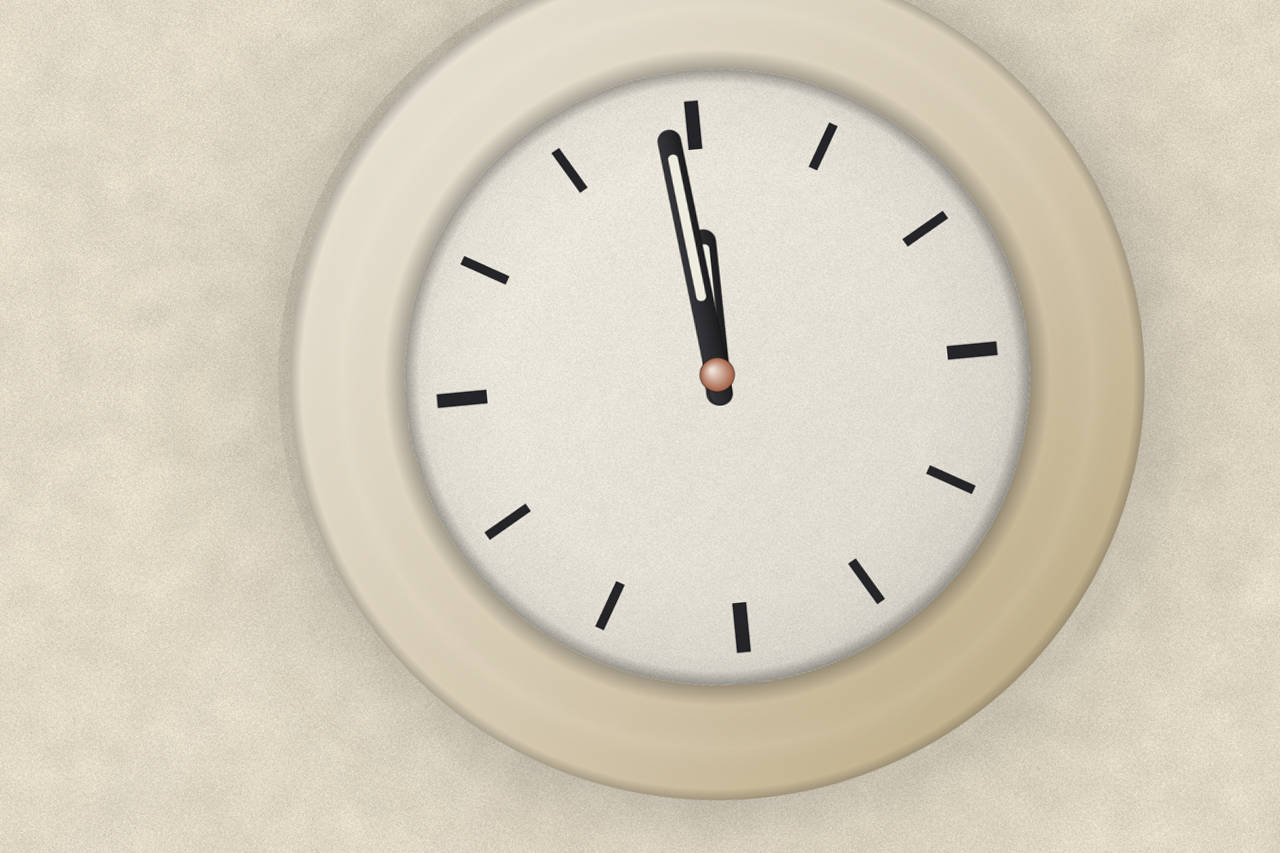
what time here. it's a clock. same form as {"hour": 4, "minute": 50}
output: {"hour": 11, "minute": 59}
